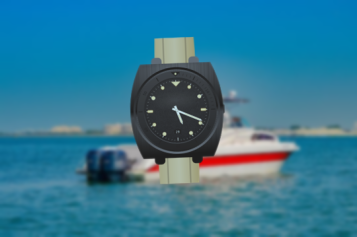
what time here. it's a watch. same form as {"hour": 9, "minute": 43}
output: {"hour": 5, "minute": 19}
